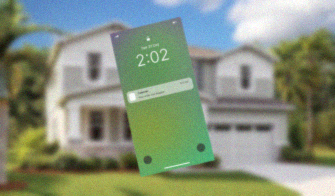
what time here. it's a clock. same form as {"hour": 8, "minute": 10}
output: {"hour": 2, "minute": 2}
